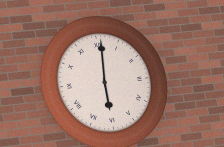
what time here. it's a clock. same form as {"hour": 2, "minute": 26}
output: {"hour": 6, "minute": 1}
